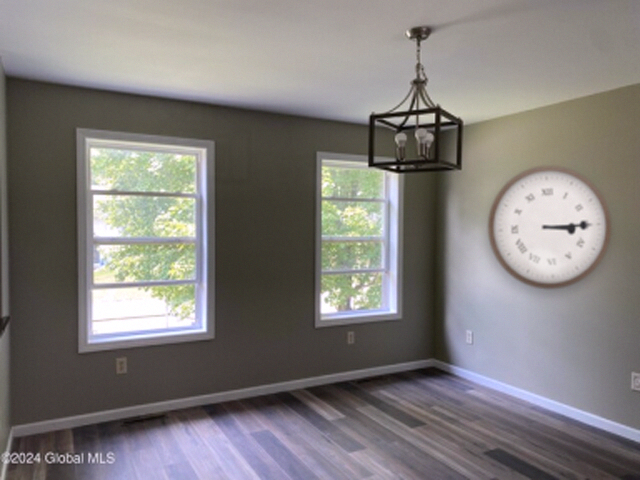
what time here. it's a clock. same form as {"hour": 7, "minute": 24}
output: {"hour": 3, "minute": 15}
